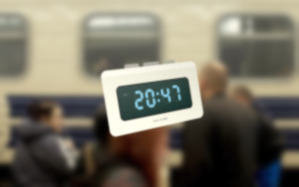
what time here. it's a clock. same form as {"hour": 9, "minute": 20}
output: {"hour": 20, "minute": 47}
